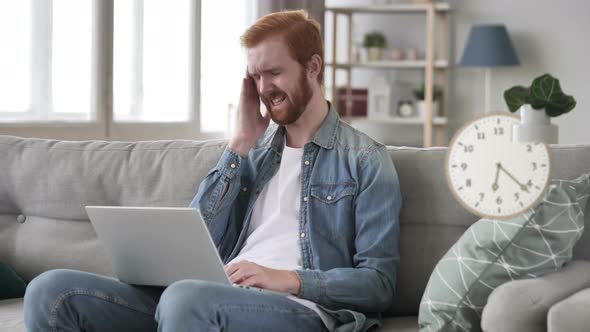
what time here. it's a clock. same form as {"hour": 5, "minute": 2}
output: {"hour": 6, "minute": 22}
